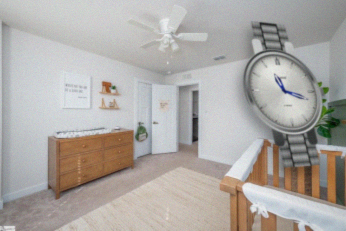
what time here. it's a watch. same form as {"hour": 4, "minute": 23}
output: {"hour": 11, "minute": 18}
